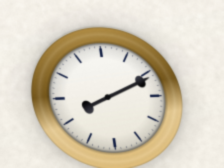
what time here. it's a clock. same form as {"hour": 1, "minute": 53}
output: {"hour": 8, "minute": 11}
